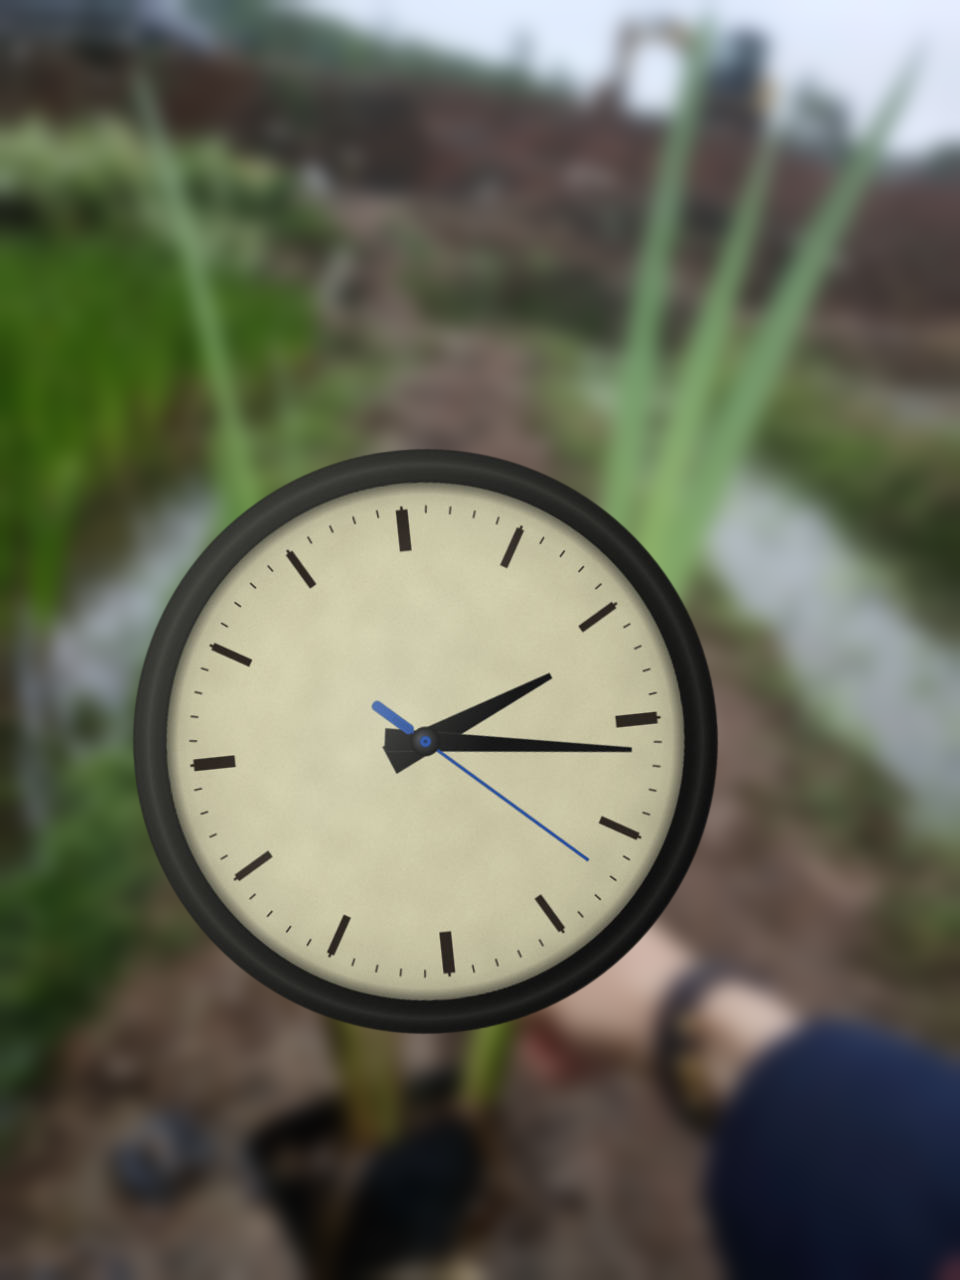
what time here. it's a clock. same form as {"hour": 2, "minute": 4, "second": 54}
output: {"hour": 2, "minute": 16, "second": 22}
